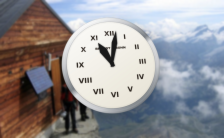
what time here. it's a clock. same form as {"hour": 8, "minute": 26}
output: {"hour": 11, "minute": 2}
